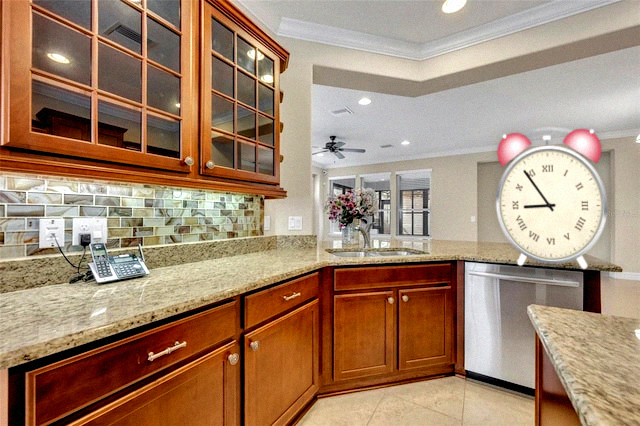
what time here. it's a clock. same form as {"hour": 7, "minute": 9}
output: {"hour": 8, "minute": 54}
